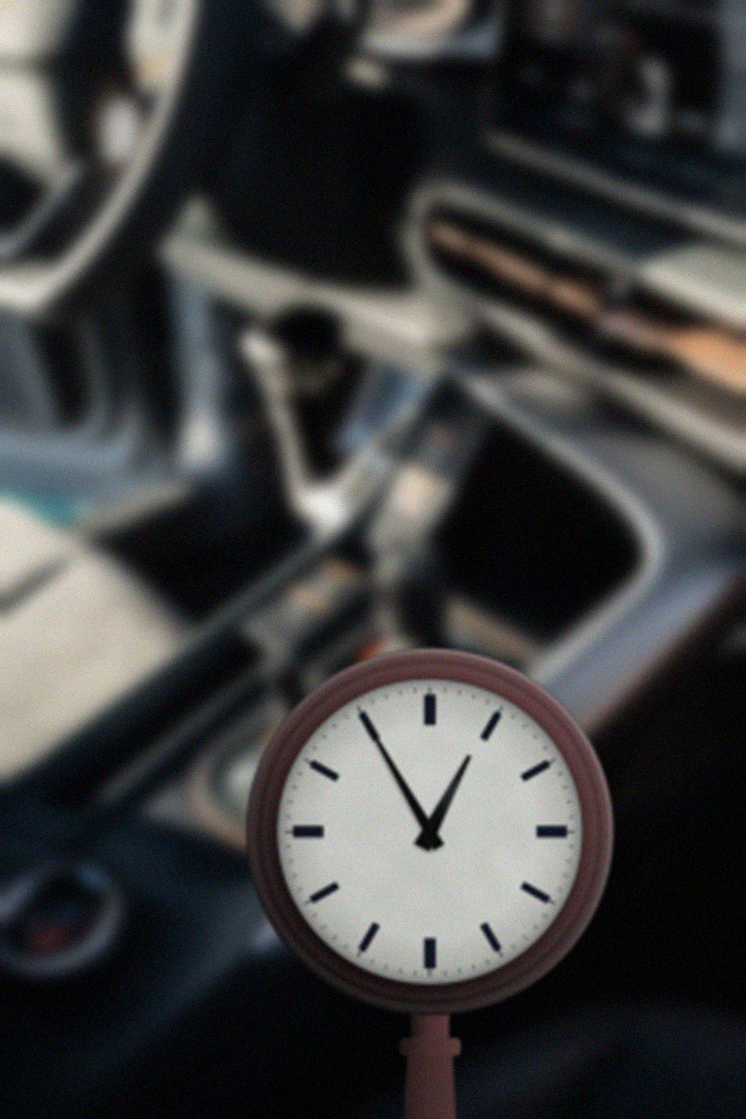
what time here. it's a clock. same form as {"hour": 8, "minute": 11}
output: {"hour": 12, "minute": 55}
